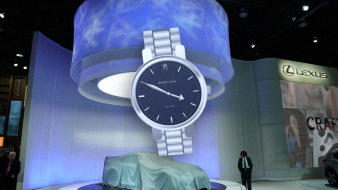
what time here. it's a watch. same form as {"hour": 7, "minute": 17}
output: {"hour": 3, "minute": 50}
